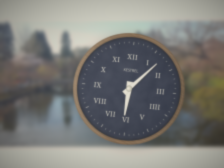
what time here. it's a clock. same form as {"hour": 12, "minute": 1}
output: {"hour": 6, "minute": 7}
